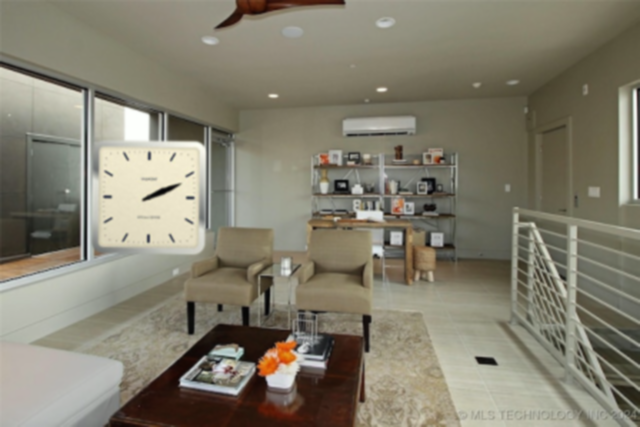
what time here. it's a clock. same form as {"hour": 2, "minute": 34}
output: {"hour": 2, "minute": 11}
